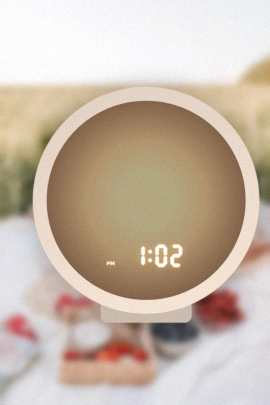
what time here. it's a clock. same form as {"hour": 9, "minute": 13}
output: {"hour": 1, "minute": 2}
